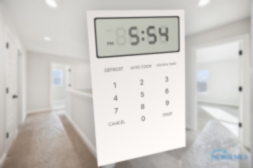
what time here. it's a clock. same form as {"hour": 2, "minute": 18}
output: {"hour": 5, "minute": 54}
